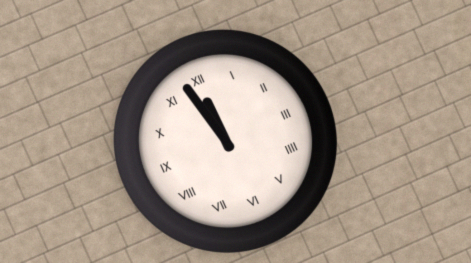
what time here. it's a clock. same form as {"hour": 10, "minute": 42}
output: {"hour": 11, "minute": 58}
